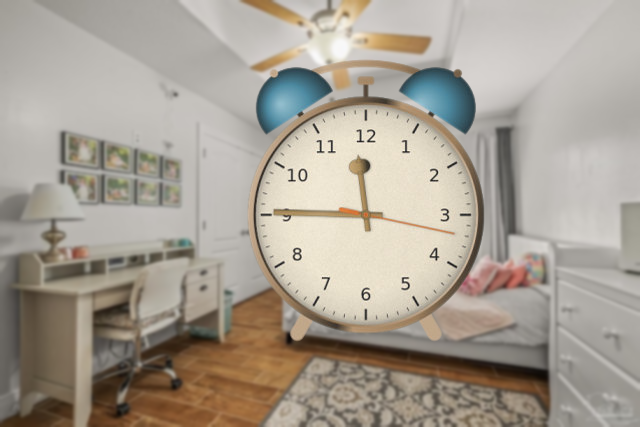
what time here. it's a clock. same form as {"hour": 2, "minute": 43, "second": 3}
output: {"hour": 11, "minute": 45, "second": 17}
